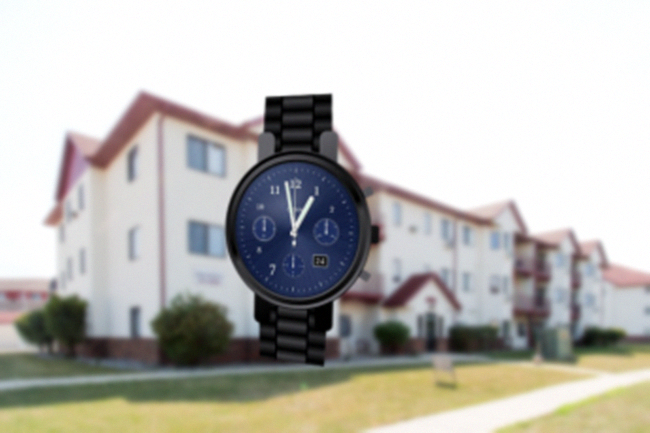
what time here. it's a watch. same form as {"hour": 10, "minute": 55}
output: {"hour": 12, "minute": 58}
